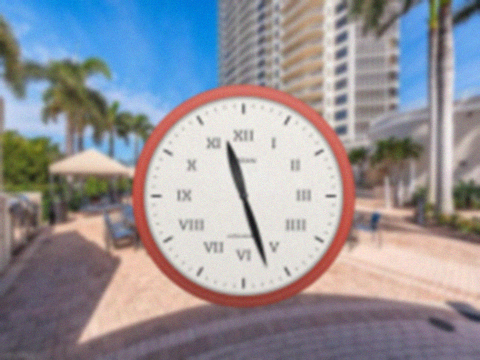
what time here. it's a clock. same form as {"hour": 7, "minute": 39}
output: {"hour": 11, "minute": 27}
